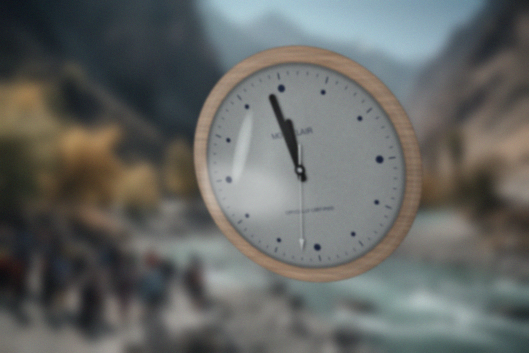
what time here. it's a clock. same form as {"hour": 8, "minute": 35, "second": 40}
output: {"hour": 11, "minute": 58, "second": 32}
